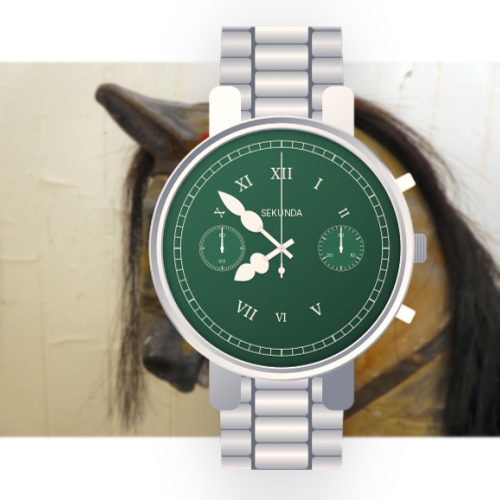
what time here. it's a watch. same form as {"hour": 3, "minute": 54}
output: {"hour": 7, "minute": 52}
